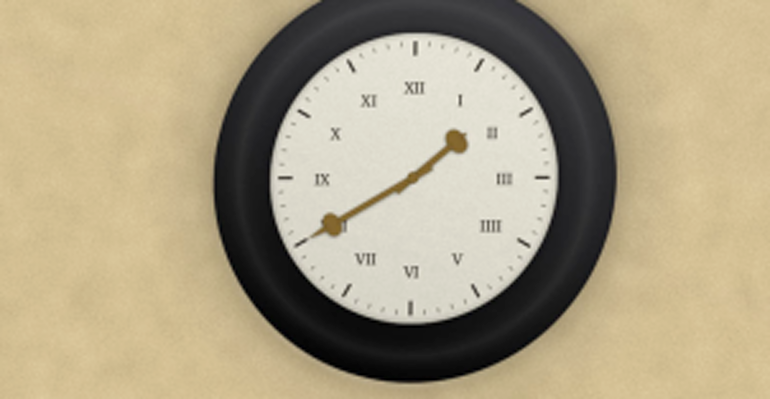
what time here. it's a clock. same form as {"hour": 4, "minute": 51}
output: {"hour": 1, "minute": 40}
